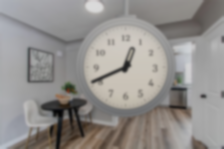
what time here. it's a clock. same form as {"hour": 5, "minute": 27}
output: {"hour": 12, "minute": 41}
